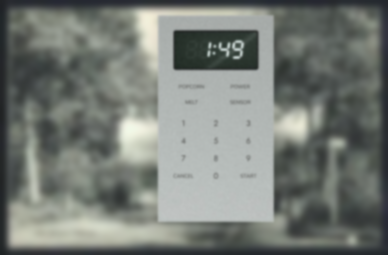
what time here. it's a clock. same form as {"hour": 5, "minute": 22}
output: {"hour": 1, "minute": 49}
